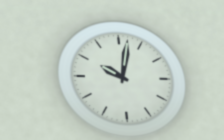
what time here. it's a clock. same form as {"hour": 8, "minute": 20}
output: {"hour": 10, "minute": 2}
